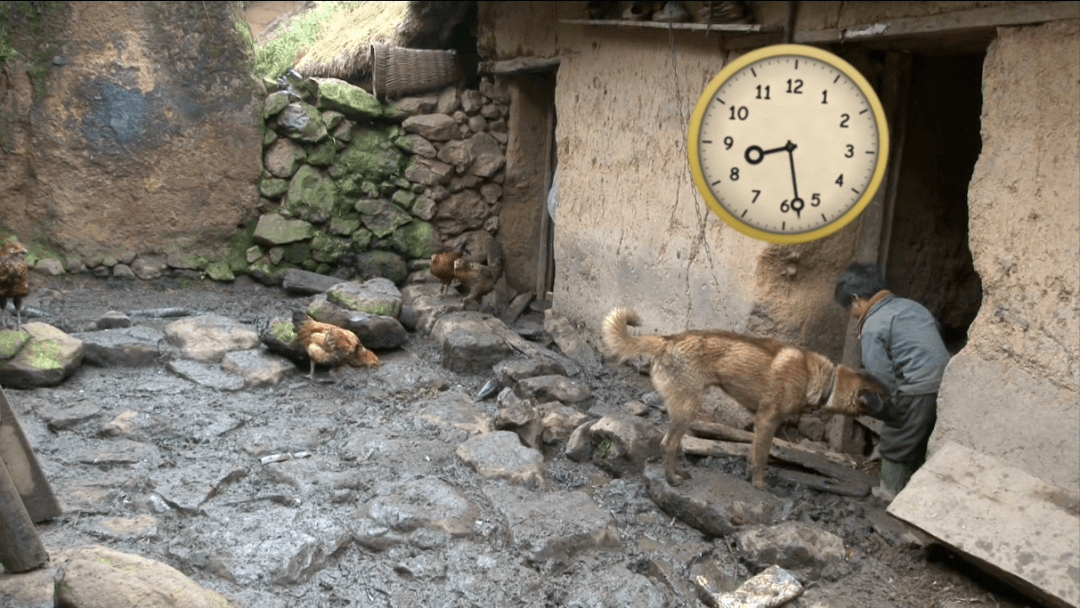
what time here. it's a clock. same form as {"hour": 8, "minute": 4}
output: {"hour": 8, "minute": 28}
